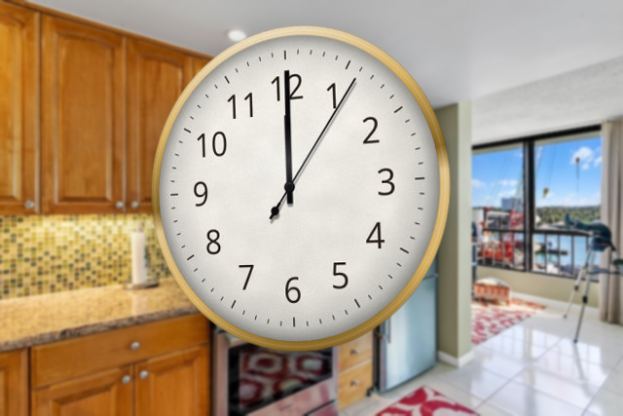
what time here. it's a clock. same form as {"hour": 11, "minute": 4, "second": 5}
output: {"hour": 12, "minute": 0, "second": 6}
